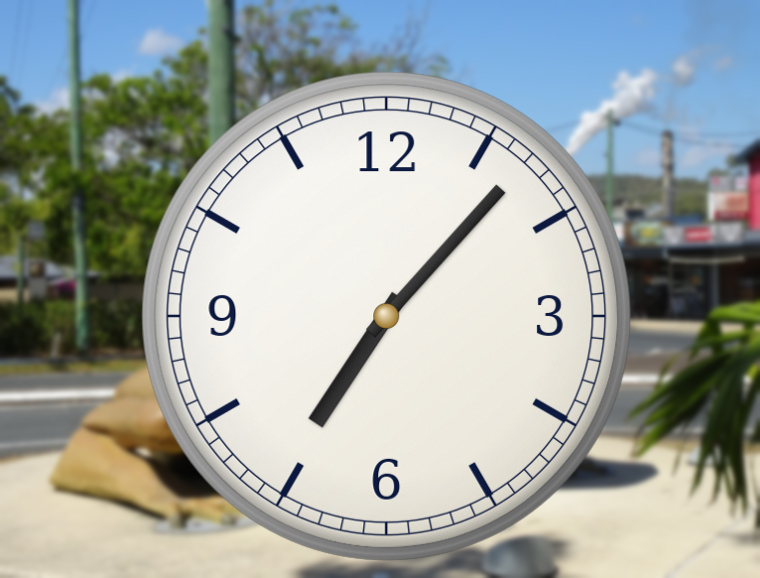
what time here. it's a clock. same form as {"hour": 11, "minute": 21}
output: {"hour": 7, "minute": 7}
